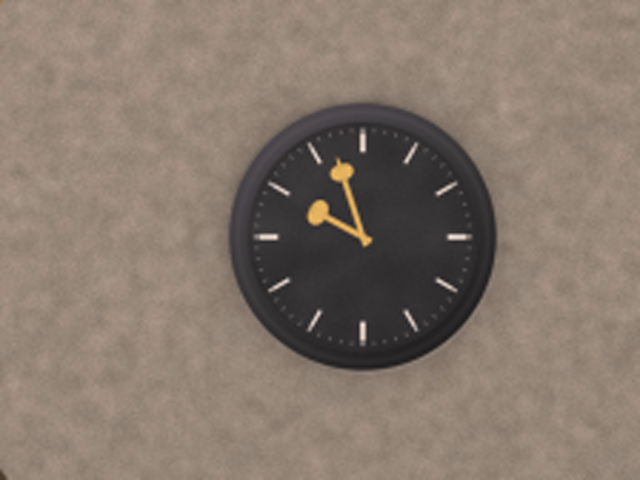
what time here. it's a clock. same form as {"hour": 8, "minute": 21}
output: {"hour": 9, "minute": 57}
